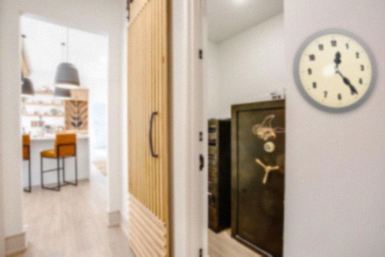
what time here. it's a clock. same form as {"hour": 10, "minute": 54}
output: {"hour": 12, "minute": 24}
